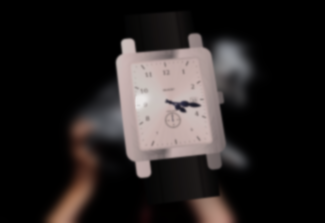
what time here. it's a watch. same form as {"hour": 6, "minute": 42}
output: {"hour": 4, "minute": 17}
